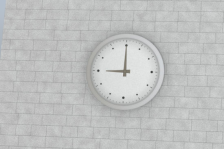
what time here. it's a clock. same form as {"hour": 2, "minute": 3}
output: {"hour": 9, "minute": 0}
